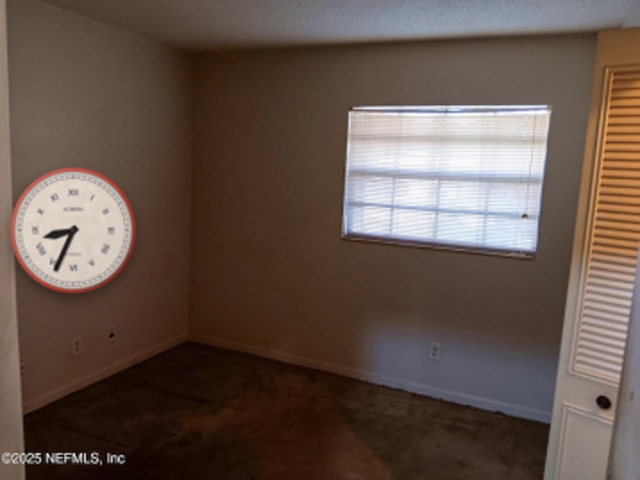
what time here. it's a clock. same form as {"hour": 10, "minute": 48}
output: {"hour": 8, "minute": 34}
